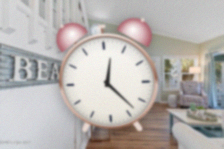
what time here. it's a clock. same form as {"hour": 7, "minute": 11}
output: {"hour": 12, "minute": 23}
